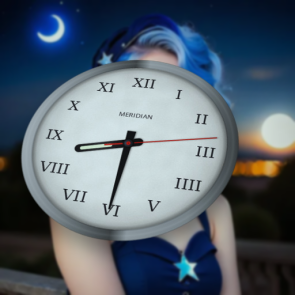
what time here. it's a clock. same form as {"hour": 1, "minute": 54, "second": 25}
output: {"hour": 8, "minute": 30, "second": 13}
